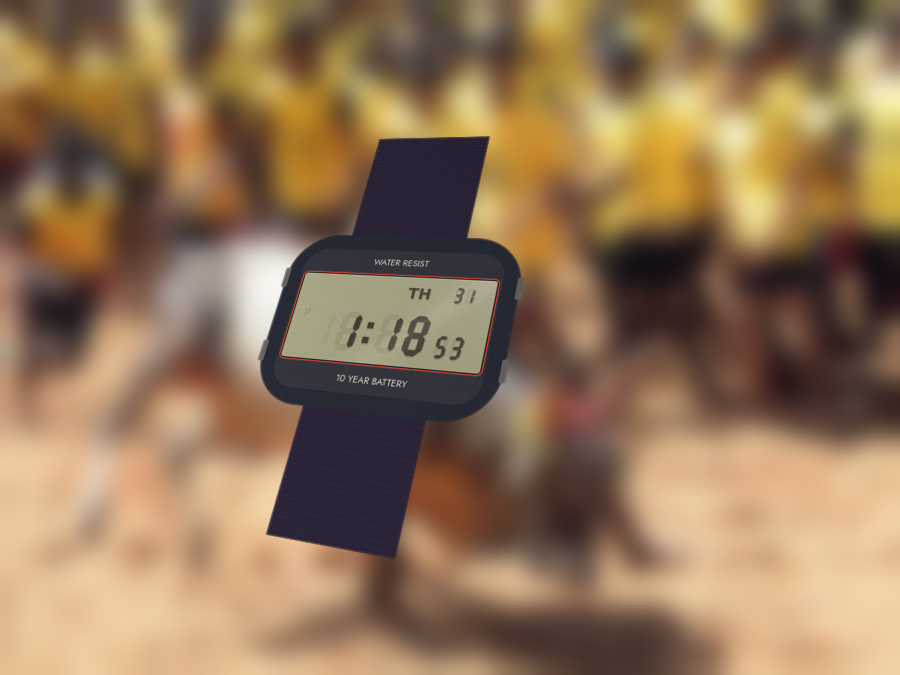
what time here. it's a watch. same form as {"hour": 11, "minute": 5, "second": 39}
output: {"hour": 1, "minute": 18, "second": 53}
